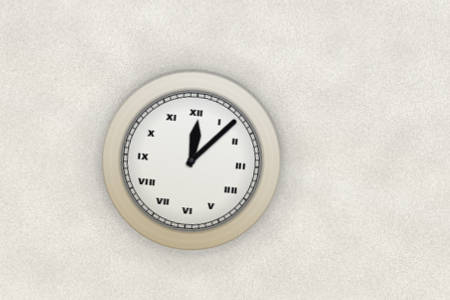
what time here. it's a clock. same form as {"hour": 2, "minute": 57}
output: {"hour": 12, "minute": 7}
